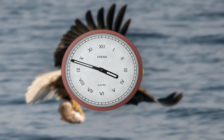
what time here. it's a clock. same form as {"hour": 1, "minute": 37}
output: {"hour": 3, "minute": 48}
